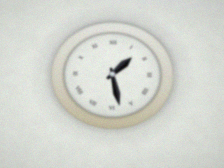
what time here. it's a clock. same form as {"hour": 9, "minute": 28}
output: {"hour": 1, "minute": 28}
